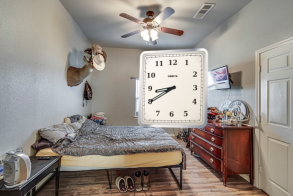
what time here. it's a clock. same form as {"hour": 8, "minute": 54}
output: {"hour": 8, "minute": 40}
